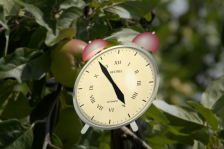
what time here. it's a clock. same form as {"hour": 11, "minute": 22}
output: {"hour": 4, "minute": 54}
